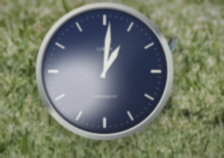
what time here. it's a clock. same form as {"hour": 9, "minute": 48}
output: {"hour": 1, "minute": 1}
